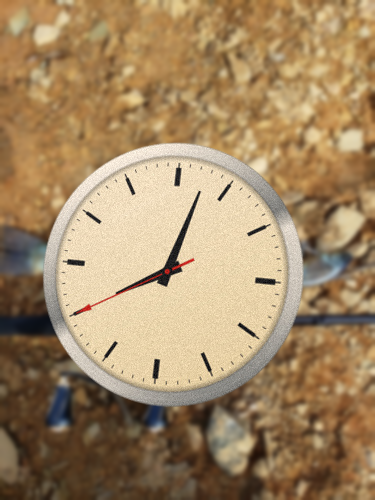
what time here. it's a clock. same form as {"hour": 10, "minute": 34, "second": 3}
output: {"hour": 8, "minute": 2, "second": 40}
